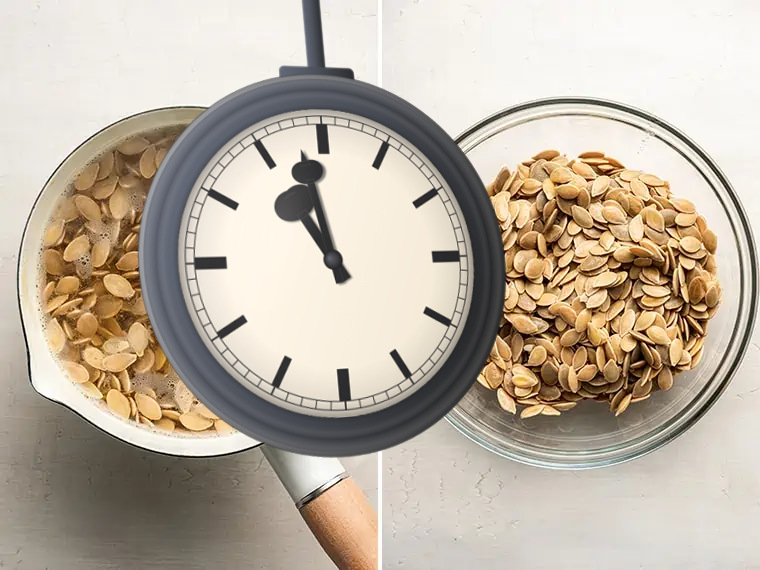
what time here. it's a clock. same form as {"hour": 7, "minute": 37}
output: {"hour": 10, "minute": 58}
